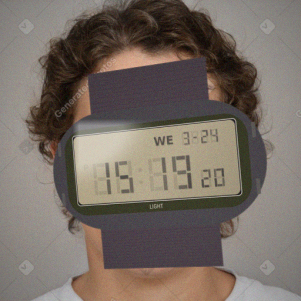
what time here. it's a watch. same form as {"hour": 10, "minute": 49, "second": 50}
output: {"hour": 15, "minute": 19, "second": 20}
